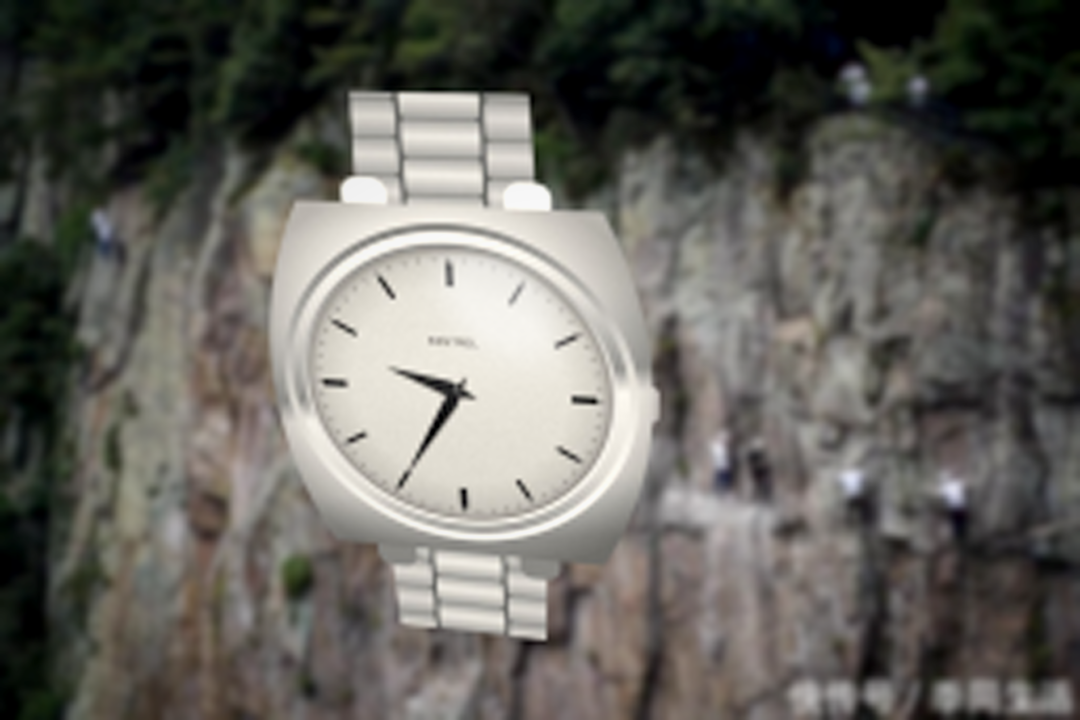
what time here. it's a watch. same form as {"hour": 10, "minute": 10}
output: {"hour": 9, "minute": 35}
